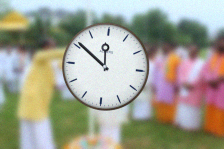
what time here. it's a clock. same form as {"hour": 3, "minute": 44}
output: {"hour": 11, "minute": 51}
